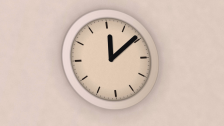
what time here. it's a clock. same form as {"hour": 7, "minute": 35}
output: {"hour": 12, "minute": 9}
